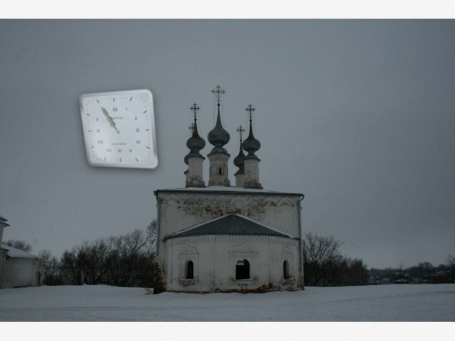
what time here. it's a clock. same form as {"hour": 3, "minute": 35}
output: {"hour": 10, "minute": 55}
